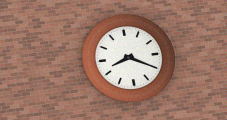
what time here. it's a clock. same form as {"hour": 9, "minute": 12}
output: {"hour": 8, "minute": 20}
